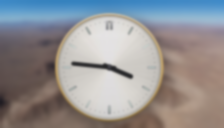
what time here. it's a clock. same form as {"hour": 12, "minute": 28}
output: {"hour": 3, "minute": 46}
